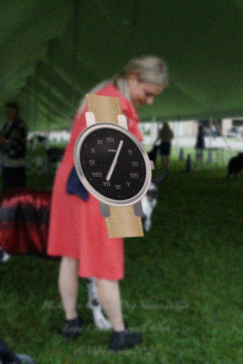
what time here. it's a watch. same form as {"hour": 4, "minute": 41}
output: {"hour": 7, "minute": 5}
